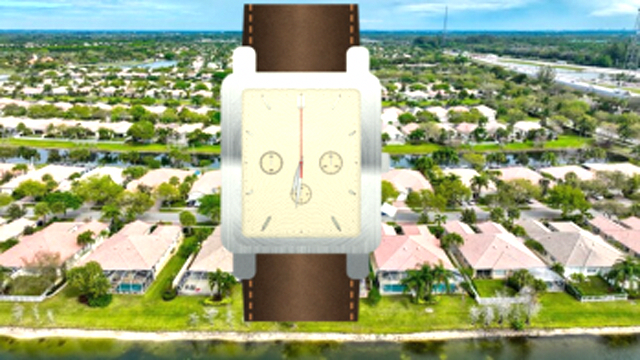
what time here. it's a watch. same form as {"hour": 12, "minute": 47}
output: {"hour": 6, "minute": 31}
